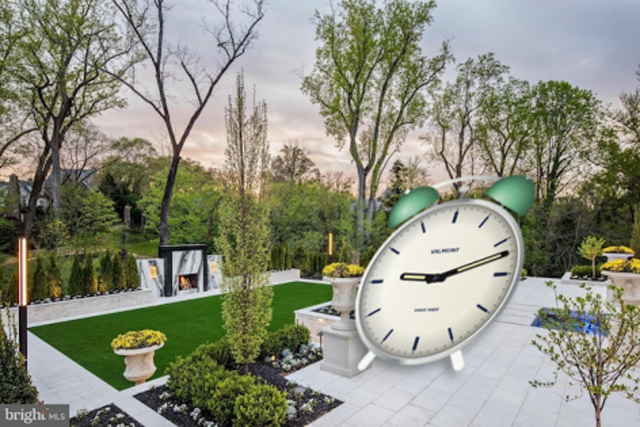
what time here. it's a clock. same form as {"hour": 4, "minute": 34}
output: {"hour": 9, "minute": 12}
